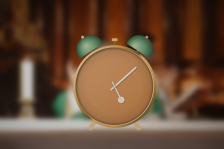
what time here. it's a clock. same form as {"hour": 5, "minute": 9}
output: {"hour": 5, "minute": 8}
